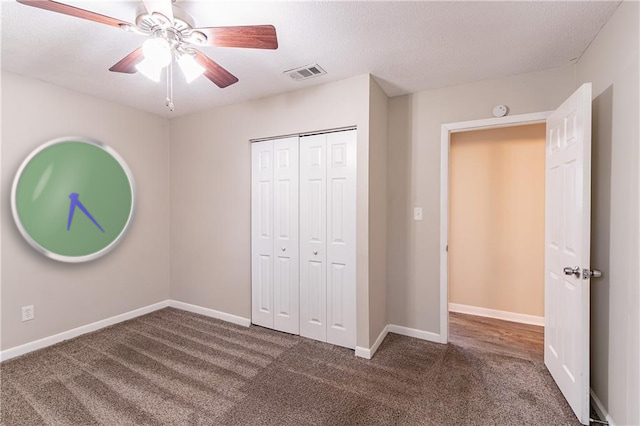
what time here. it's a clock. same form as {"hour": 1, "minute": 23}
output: {"hour": 6, "minute": 23}
